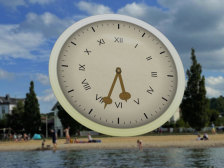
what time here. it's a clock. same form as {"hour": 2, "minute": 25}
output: {"hour": 5, "minute": 33}
